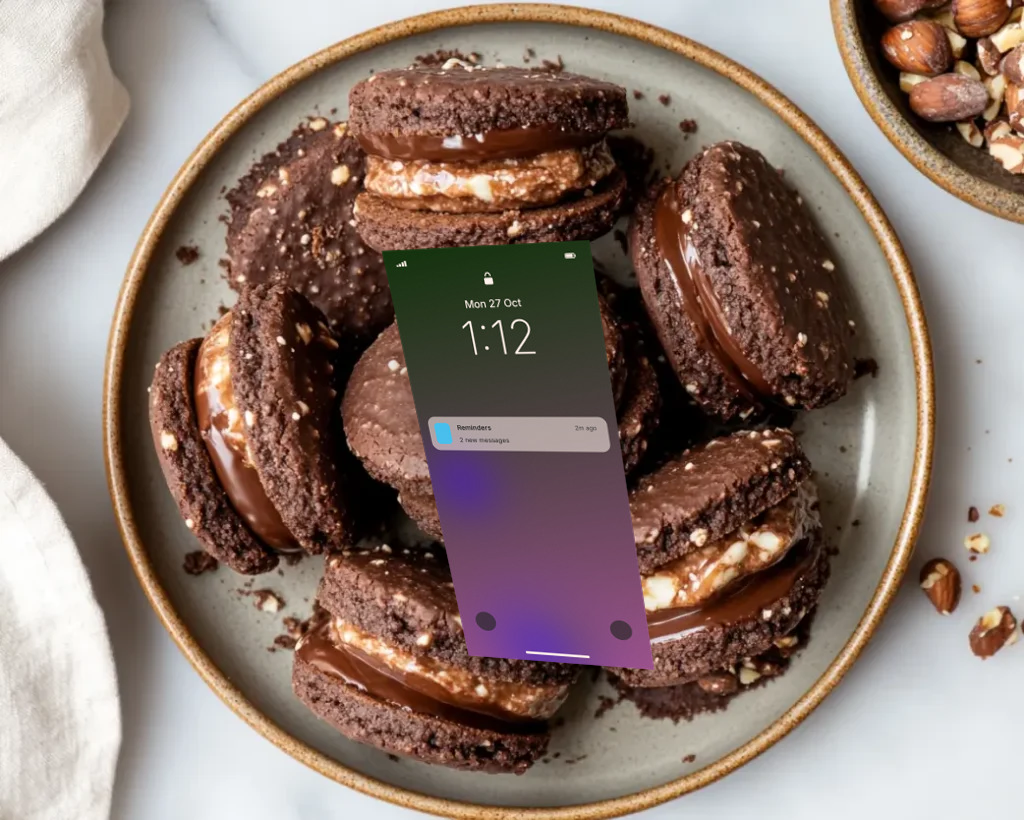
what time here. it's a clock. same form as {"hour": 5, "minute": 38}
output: {"hour": 1, "minute": 12}
